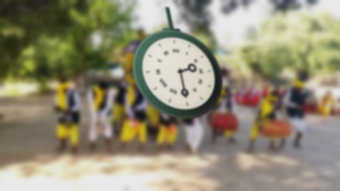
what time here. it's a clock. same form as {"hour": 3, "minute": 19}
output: {"hour": 2, "minute": 30}
